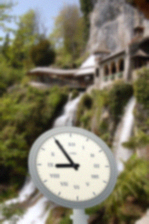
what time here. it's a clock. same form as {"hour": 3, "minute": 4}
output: {"hour": 8, "minute": 55}
